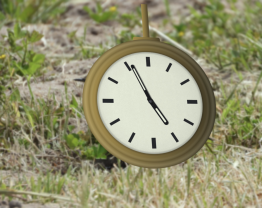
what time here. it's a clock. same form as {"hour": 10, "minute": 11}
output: {"hour": 4, "minute": 56}
